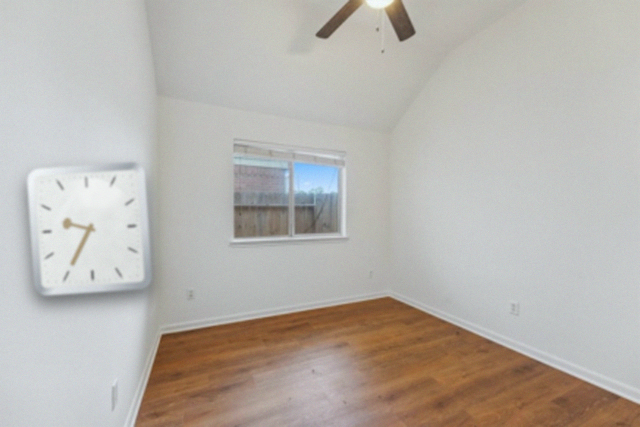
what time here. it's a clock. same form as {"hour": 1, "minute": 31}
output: {"hour": 9, "minute": 35}
